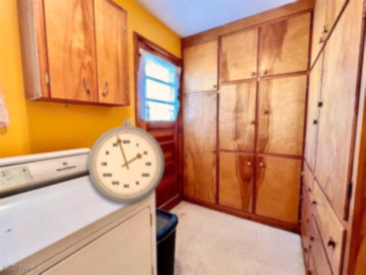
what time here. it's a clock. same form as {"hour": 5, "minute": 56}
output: {"hour": 1, "minute": 57}
